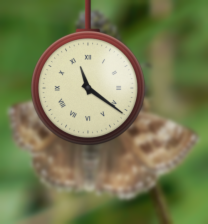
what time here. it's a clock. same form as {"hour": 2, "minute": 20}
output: {"hour": 11, "minute": 21}
